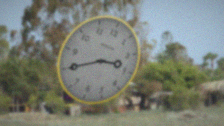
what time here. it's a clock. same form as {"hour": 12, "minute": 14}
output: {"hour": 2, "minute": 40}
